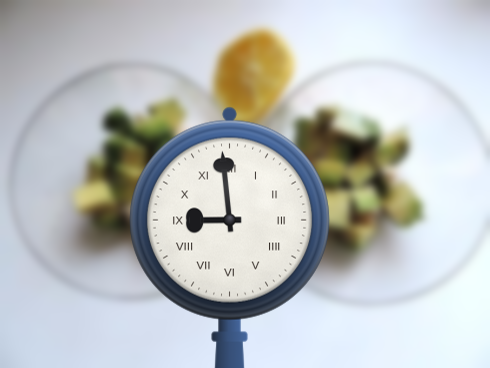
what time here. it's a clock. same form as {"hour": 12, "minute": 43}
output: {"hour": 8, "minute": 59}
